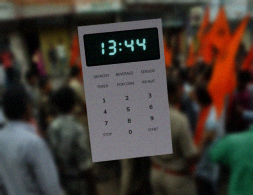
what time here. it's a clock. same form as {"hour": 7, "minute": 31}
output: {"hour": 13, "minute": 44}
